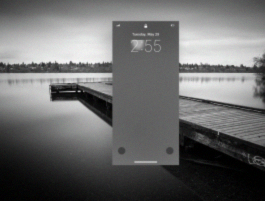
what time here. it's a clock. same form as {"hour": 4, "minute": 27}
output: {"hour": 2, "minute": 55}
